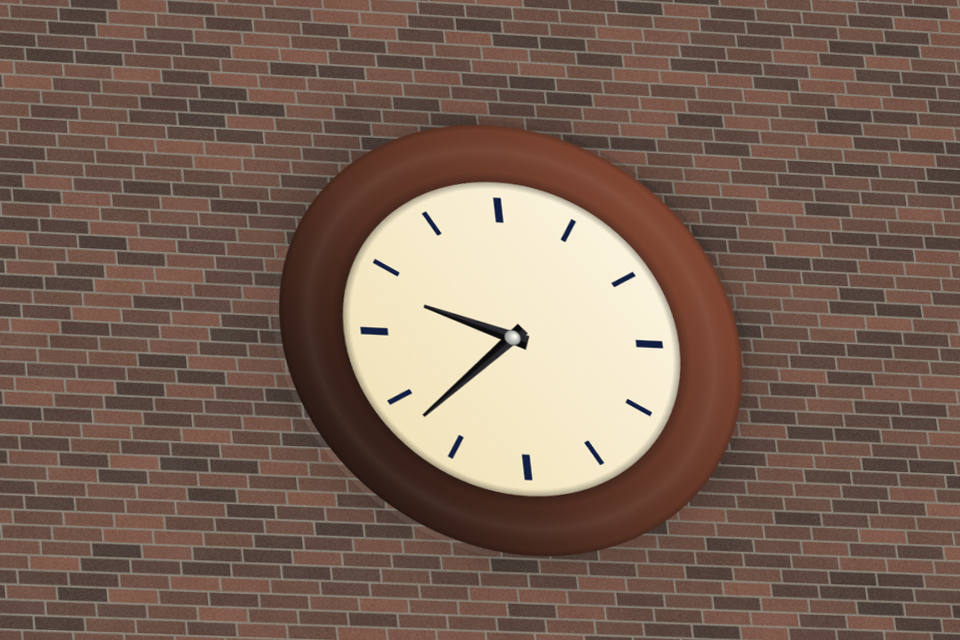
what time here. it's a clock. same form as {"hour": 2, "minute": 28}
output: {"hour": 9, "minute": 38}
